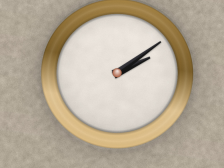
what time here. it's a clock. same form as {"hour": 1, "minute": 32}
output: {"hour": 2, "minute": 9}
